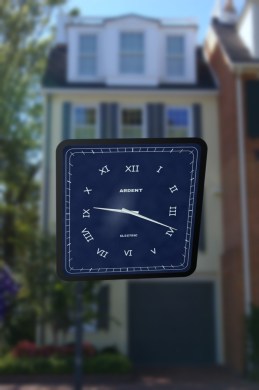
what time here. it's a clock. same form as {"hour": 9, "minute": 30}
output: {"hour": 9, "minute": 19}
